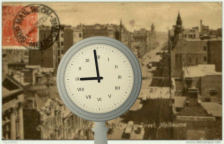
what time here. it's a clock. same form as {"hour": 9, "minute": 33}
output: {"hour": 8, "minute": 59}
